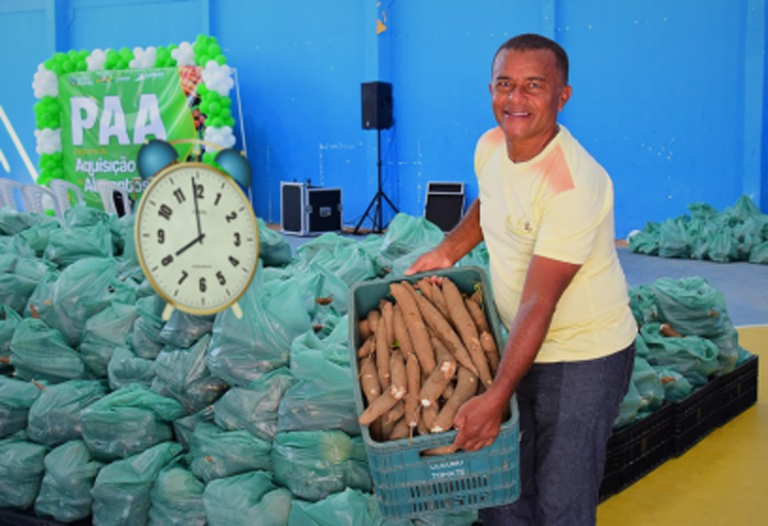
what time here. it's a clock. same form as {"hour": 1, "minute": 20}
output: {"hour": 7, "minute": 59}
